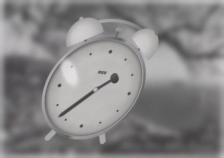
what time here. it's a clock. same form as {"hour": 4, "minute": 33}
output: {"hour": 1, "minute": 37}
